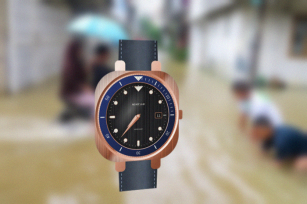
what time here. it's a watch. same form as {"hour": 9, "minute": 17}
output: {"hour": 7, "minute": 37}
